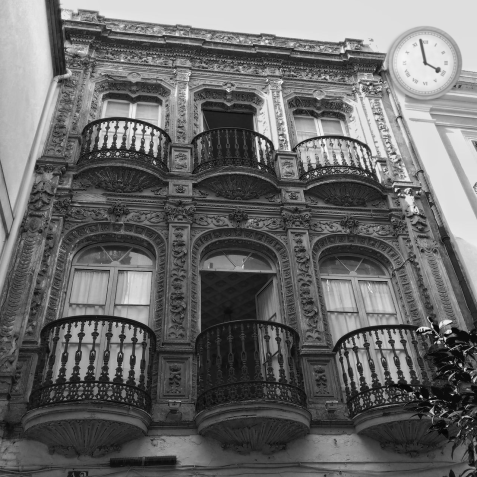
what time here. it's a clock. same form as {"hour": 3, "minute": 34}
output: {"hour": 3, "minute": 58}
